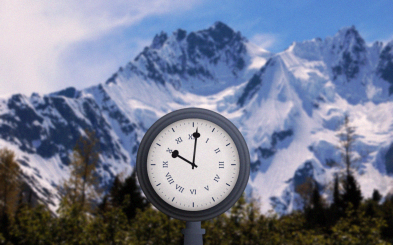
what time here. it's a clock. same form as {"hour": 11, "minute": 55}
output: {"hour": 10, "minute": 1}
